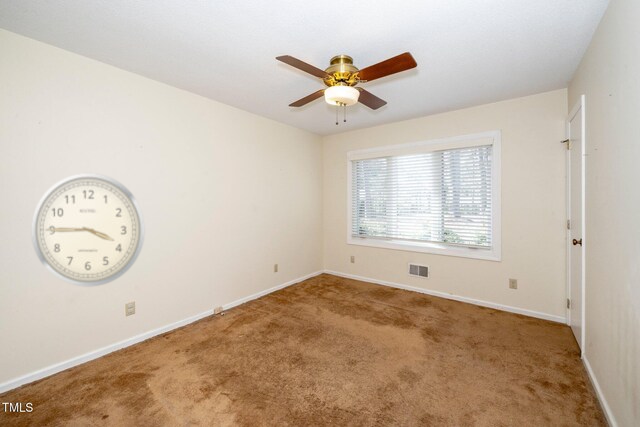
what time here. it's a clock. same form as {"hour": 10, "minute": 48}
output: {"hour": 3, "minute": 45}
